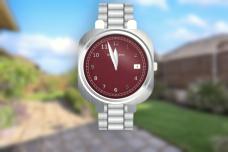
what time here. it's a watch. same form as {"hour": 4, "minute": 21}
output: {"hour": 11, "minute": 57}
